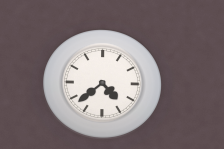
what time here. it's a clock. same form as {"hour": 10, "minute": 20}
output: {"hour": 4, "minute": 38}
